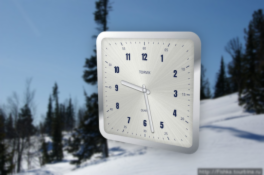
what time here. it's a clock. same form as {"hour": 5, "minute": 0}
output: {"hour": 9, "minute": 28}
